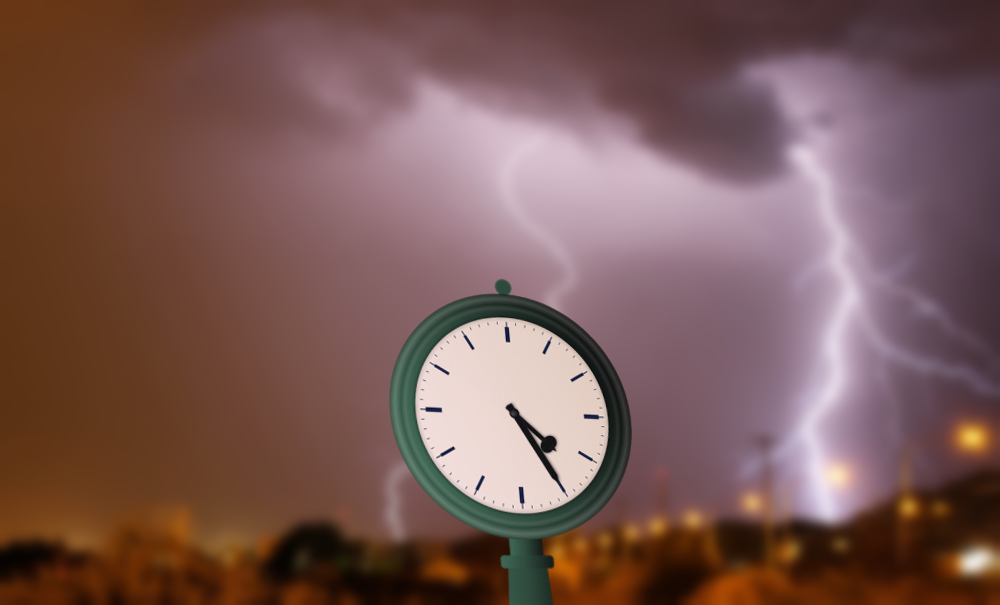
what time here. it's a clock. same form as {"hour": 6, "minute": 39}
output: {"hour": 4, "minute": 25}
